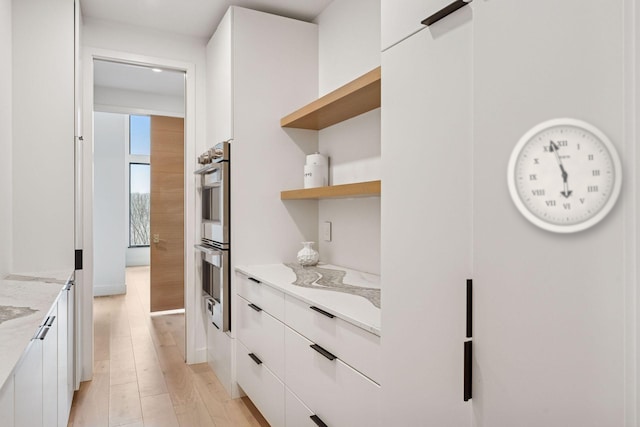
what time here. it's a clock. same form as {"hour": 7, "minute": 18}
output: {"hour": 5, "minute": 57}
